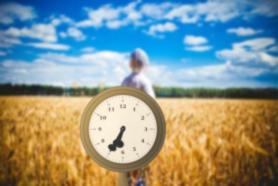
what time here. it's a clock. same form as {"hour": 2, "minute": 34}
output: {"hour": 6, "minute": 35}
